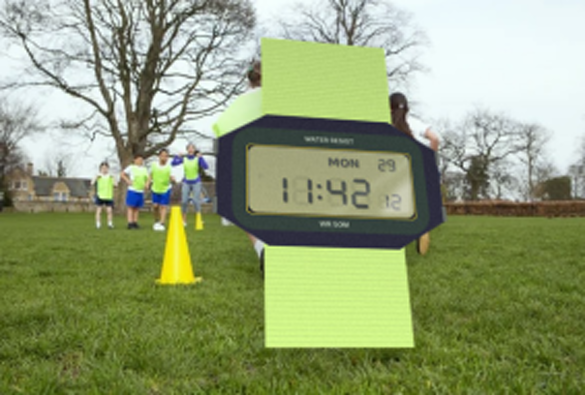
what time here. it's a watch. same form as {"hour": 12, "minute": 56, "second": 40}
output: {"hour": 11, "minute": 42, "second": 12}
